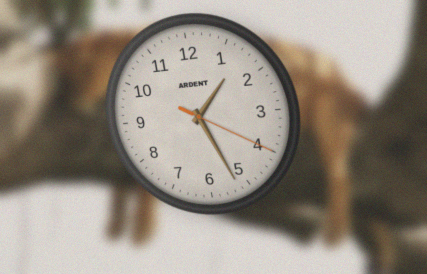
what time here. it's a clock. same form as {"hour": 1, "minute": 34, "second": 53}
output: {"hour": 1, "minute": 26, "second": 20}
